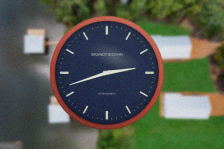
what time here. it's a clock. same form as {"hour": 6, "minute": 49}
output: {"hour": 2, "minute": 42}
